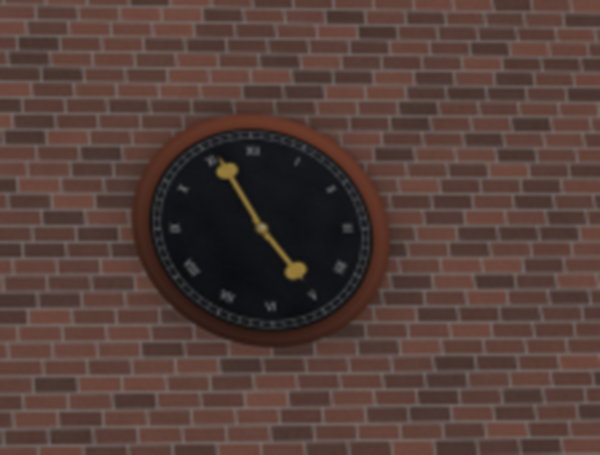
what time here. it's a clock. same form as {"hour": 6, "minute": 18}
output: {"hour": 4, "minute": 56}
